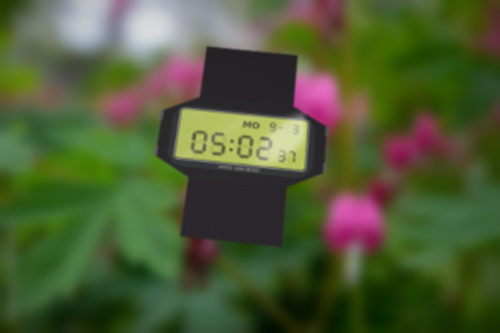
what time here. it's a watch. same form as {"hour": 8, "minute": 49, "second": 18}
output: {"hour": 5, "minute": 2, "second": 37}
